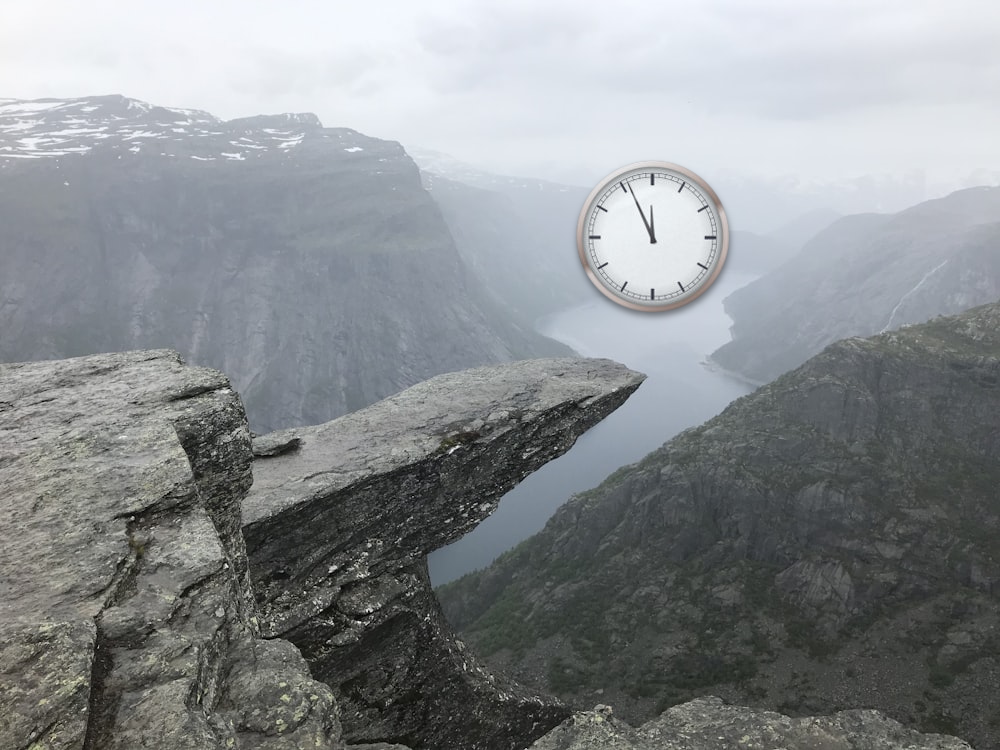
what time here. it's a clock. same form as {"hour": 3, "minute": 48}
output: {"hour": 11, "minute": 56}
